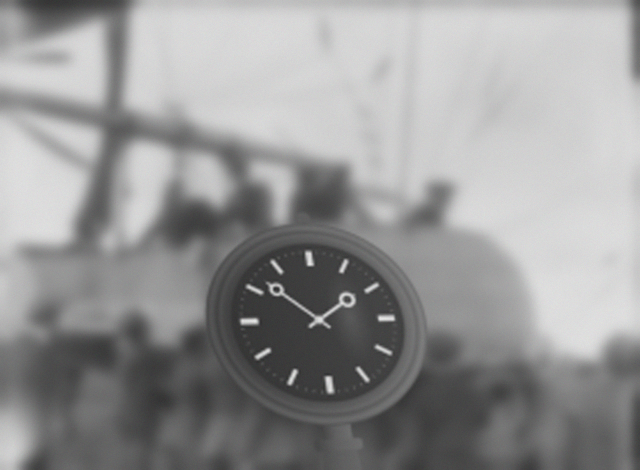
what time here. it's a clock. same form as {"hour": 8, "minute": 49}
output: {"hour": 1, "minute": 52}
